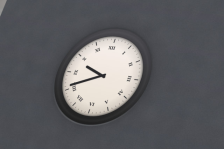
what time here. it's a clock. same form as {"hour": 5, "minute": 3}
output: {"hour": 9, "minute": 41}
